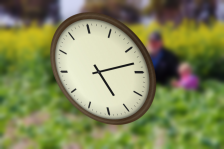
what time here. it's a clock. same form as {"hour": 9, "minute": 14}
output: {"hour": 5, "minute": 13}
